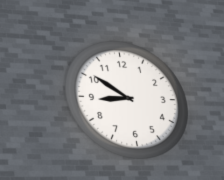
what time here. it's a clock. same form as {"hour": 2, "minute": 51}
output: {"hour": 8, "minute": 51}
